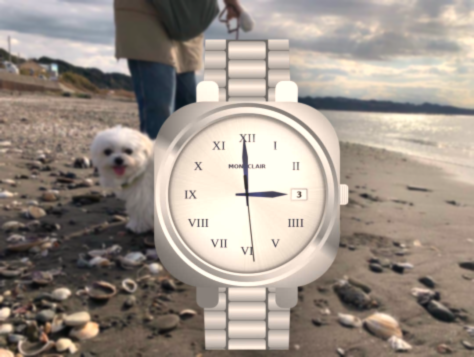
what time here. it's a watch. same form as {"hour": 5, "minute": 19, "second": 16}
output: {"hour": 2, "minute": 59, "second": 29}
